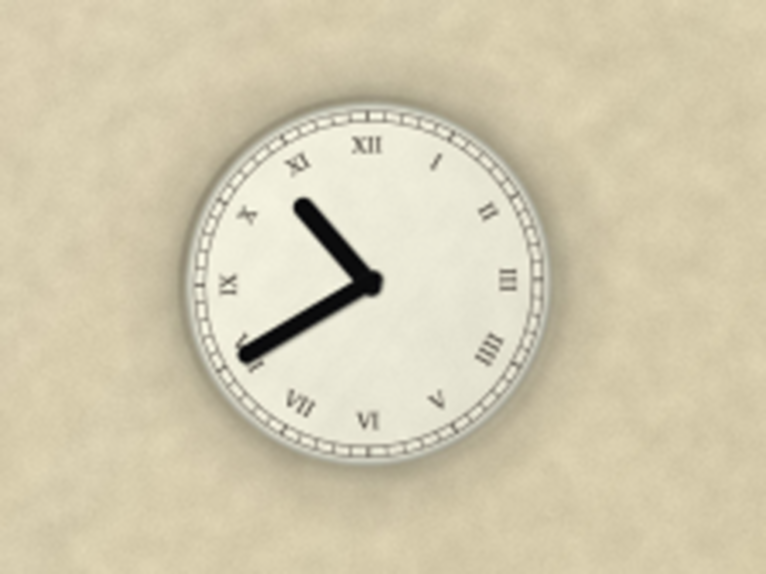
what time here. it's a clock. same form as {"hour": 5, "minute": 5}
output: {"hour": 10, "minute": 40}
